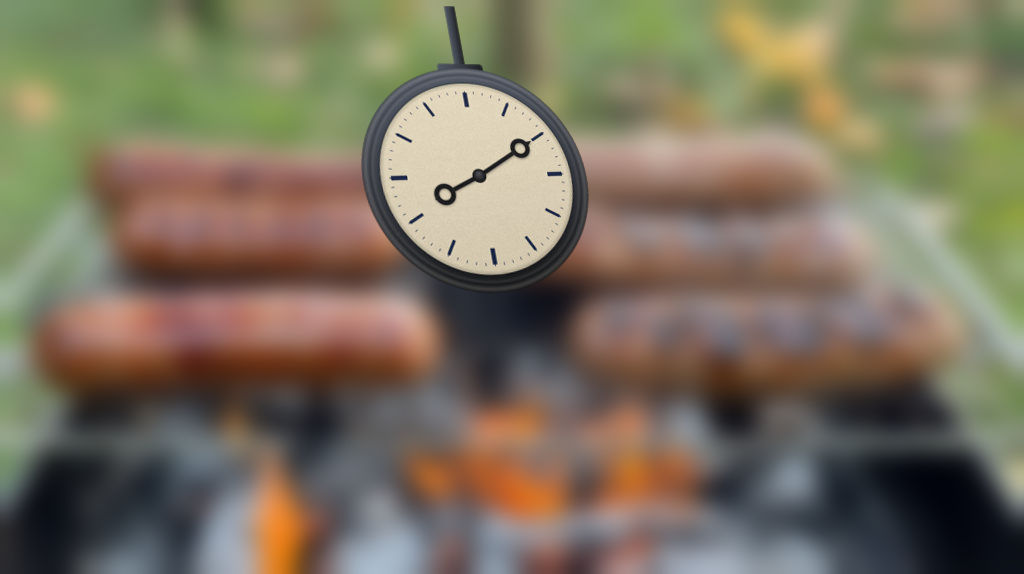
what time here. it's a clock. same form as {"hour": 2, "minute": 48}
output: {"hour": 8, "minute": 10}
